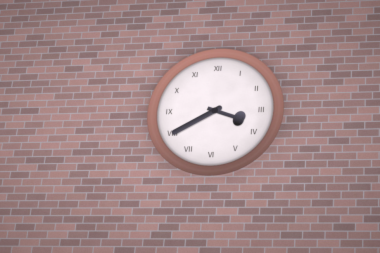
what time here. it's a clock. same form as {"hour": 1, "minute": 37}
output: {"hour": 3, "minute": 40}
